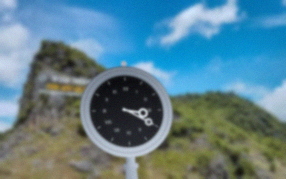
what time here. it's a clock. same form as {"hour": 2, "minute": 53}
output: {"hour": 3, "minute": 20}
